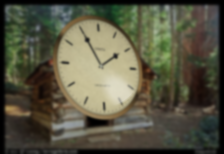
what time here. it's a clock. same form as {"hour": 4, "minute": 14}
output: {"hour": 1, "minute": 55}
